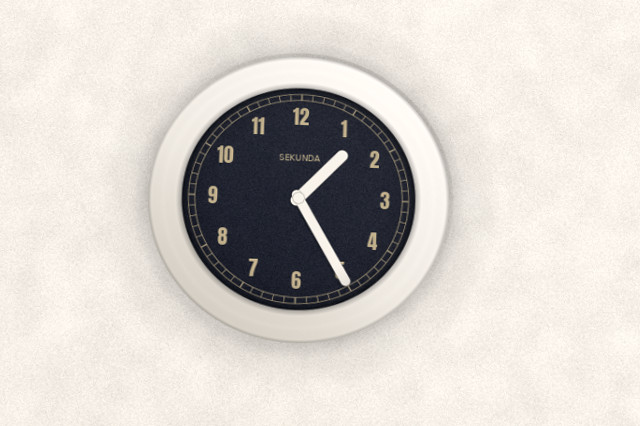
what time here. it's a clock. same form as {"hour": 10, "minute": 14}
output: {"hour": 1, "minute": 25}
